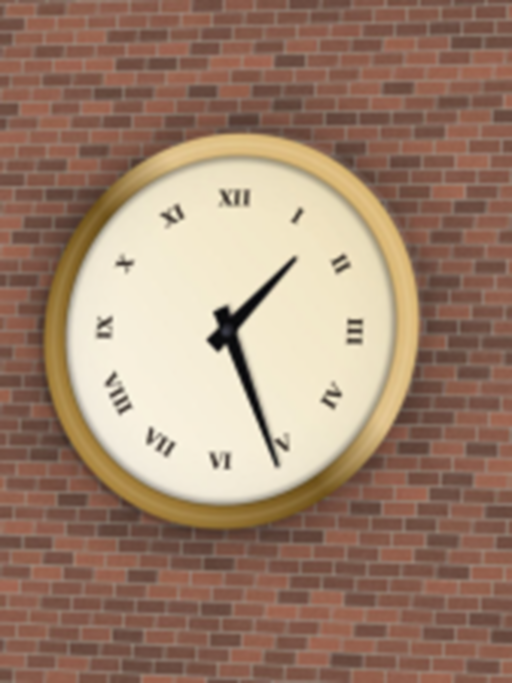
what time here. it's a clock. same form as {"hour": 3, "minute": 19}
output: {"hour": 1, "minute": 26}
